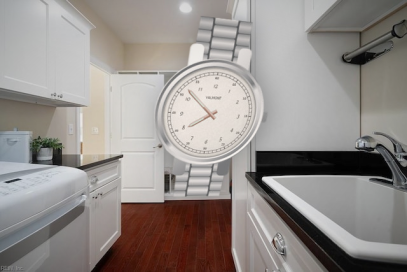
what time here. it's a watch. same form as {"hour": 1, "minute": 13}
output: {"hour": 7, "minute": 52}
